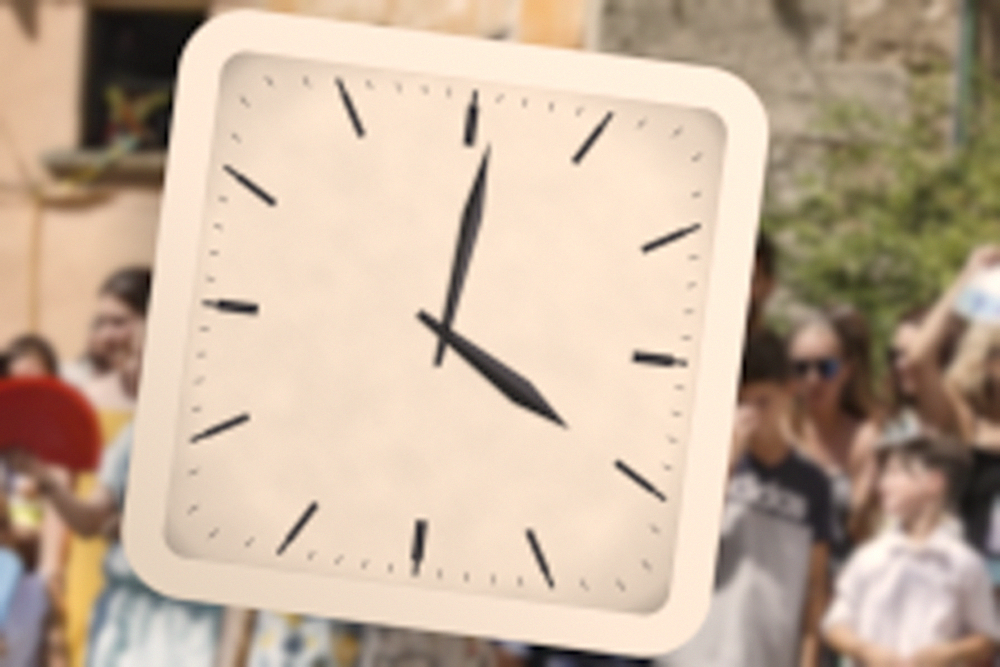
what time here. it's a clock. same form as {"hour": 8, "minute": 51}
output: {"hour": 4, "minute": 1}
